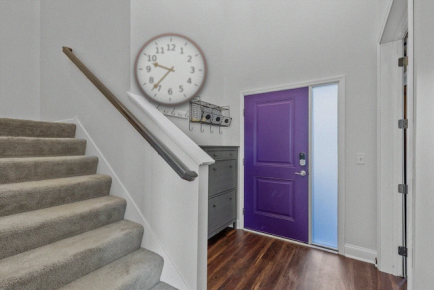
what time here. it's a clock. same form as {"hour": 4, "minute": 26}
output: {"hour": 9, "minute": 37}
